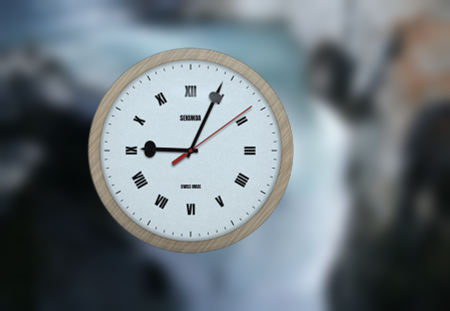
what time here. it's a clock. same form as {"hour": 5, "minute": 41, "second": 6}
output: {"hour": 9, "minute": 4, "second": 9}
